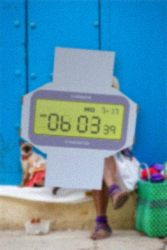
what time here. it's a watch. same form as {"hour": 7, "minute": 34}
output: {"hour": 6, "minute": 3}
